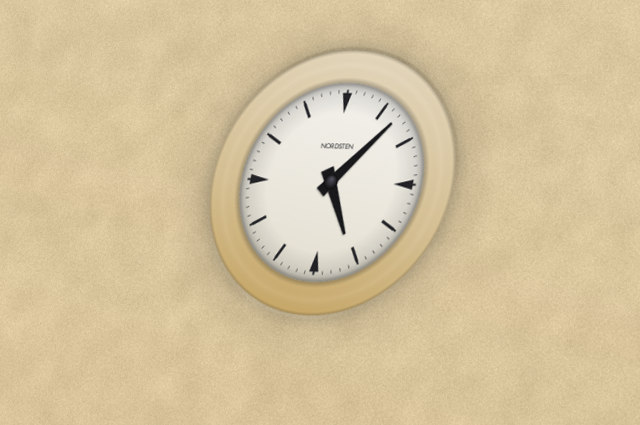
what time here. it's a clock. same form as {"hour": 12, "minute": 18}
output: {"hour": 5, "minute": 7}
